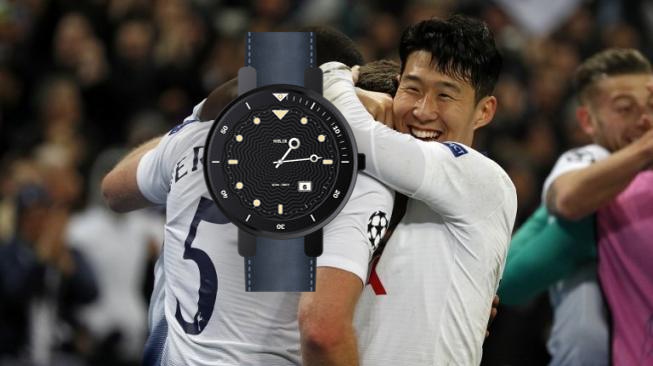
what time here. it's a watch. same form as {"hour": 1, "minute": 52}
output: {"hour": 1, "minute": 14}
